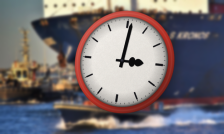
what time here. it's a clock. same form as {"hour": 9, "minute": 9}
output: {"hour": 3, "minute": 1}
